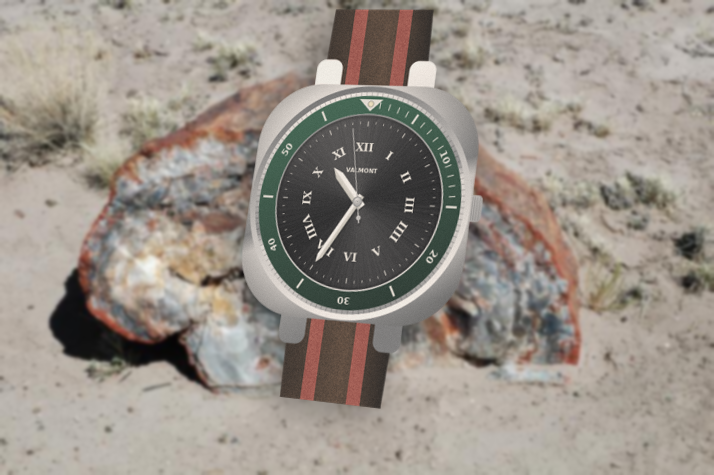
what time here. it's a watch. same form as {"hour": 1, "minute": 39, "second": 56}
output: {"hour": 10, "minute": 34, "second": 58}
